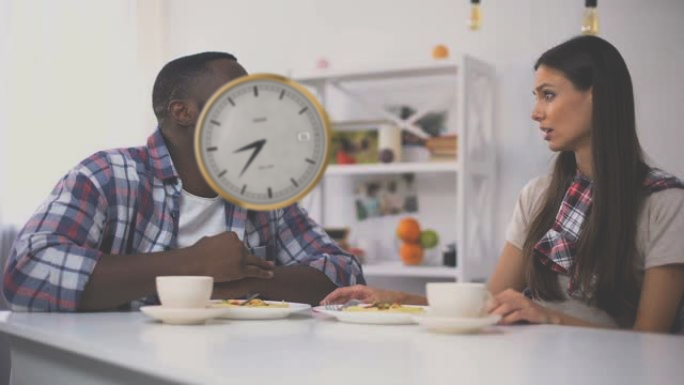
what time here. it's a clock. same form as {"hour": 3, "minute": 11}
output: {"hour": 8, "minute": 37}
